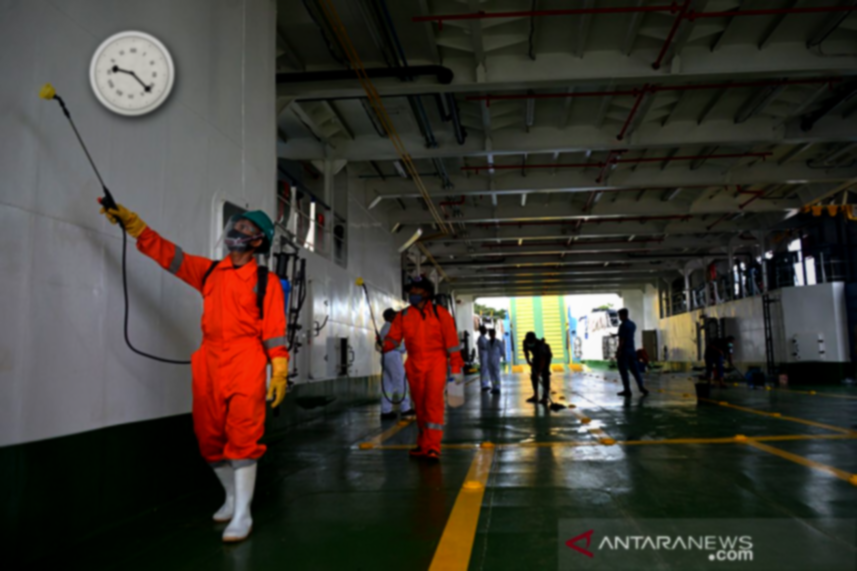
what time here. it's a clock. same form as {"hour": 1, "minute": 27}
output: {"hour": 9, "minute": 22}
